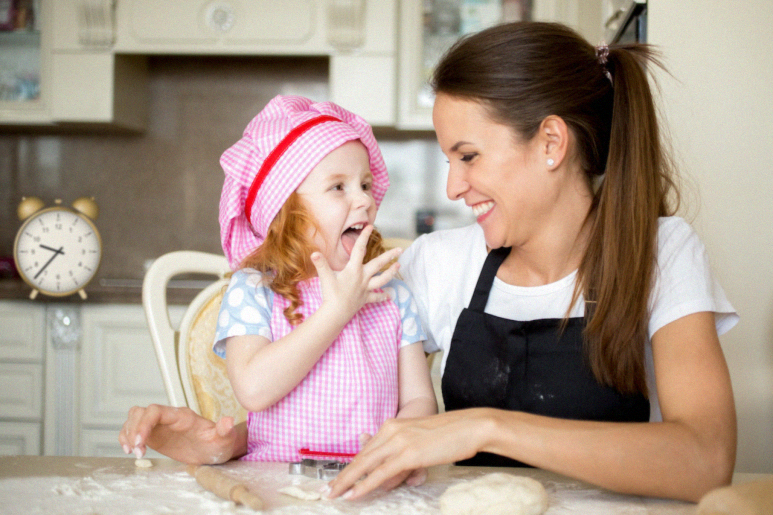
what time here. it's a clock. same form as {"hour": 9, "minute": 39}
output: {"hour": 9, "minute": 37}
